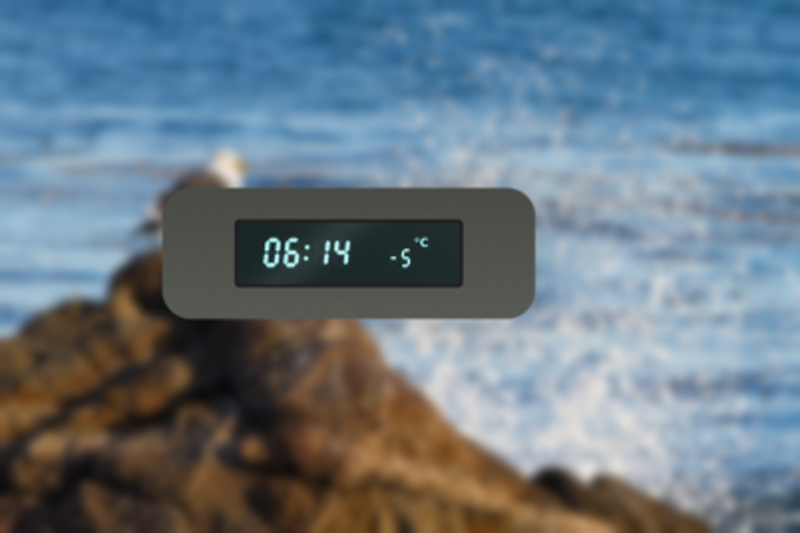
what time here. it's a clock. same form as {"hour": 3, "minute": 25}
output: {"hour": 6, "minute": 14}
